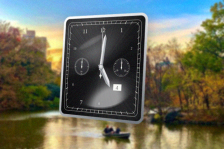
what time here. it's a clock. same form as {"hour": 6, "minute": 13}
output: {"hour": 5, "minute": 1}
